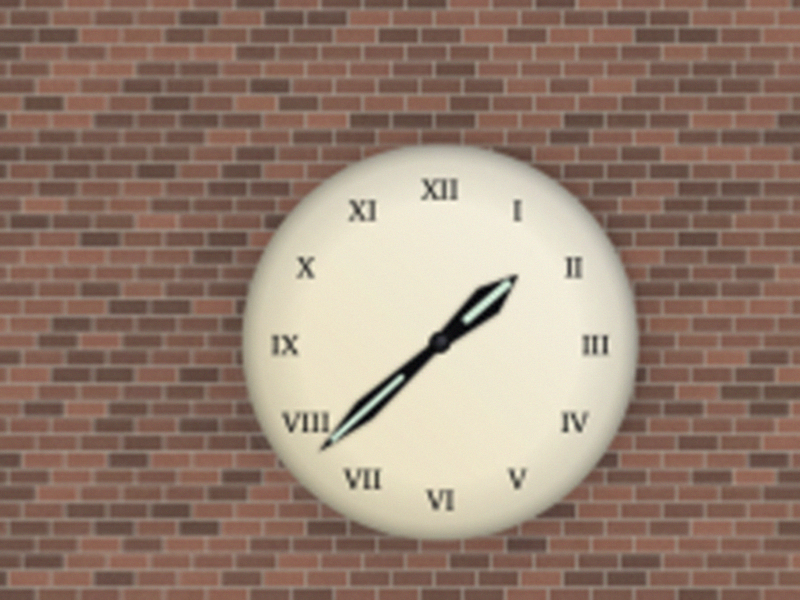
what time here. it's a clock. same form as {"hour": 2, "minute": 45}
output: {"hour": 1, "minute": 38}
